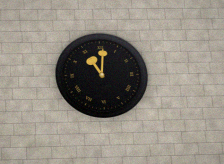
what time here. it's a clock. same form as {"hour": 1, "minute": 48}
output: {"hour": 11, "minute": 1}
